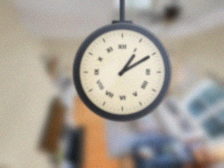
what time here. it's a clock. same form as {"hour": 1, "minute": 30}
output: {"hour": 1, "minute": 10}
